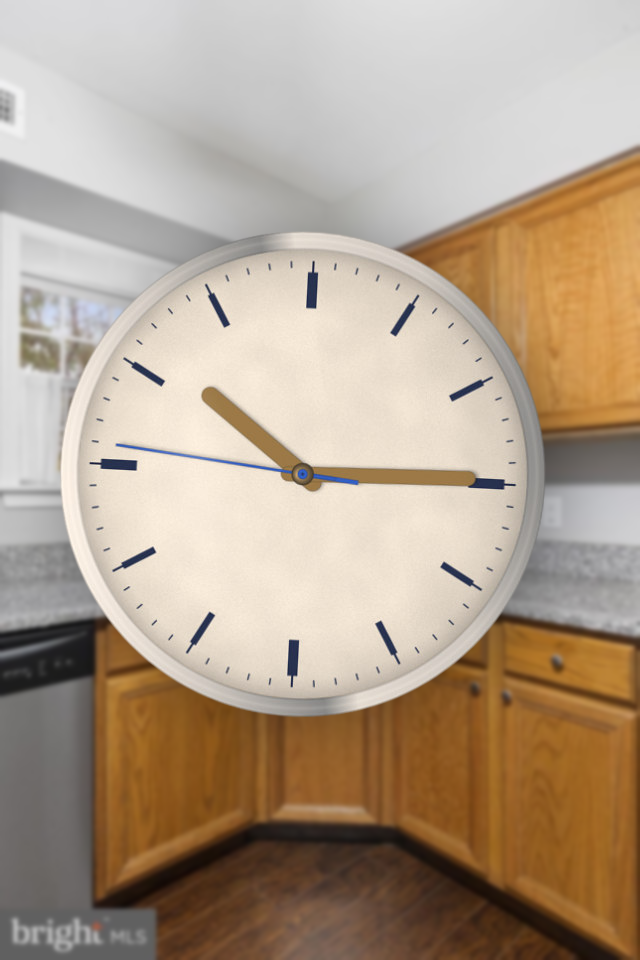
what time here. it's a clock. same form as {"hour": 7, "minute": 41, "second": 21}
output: {"hour": 10, "minute": 14, "second": 46}
